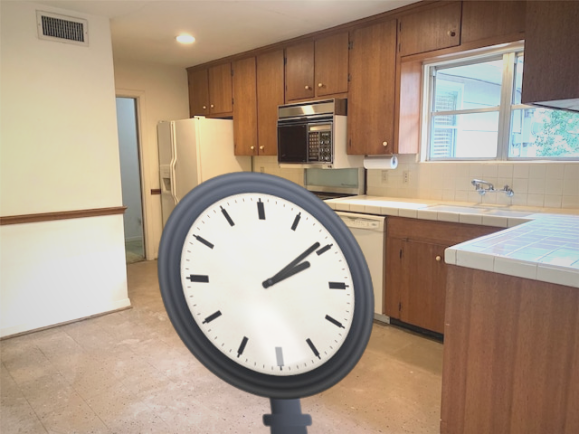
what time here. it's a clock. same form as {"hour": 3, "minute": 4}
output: {"hour": 2, "minute": 9}
